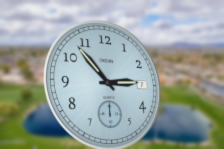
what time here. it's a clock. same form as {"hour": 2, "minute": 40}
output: {"hour": 2, "minute": 53}
